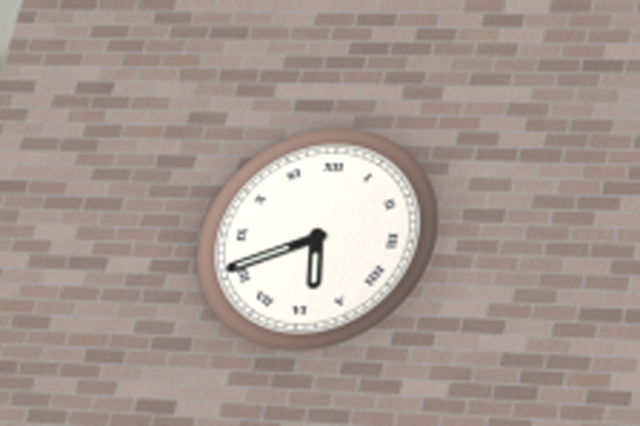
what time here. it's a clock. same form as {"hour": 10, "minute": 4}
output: {"hour": 5, "minute": 41}
